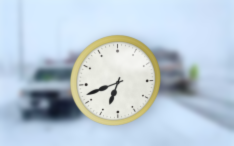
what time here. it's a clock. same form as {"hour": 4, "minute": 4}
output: {"hour": 6, "minute": 42}
